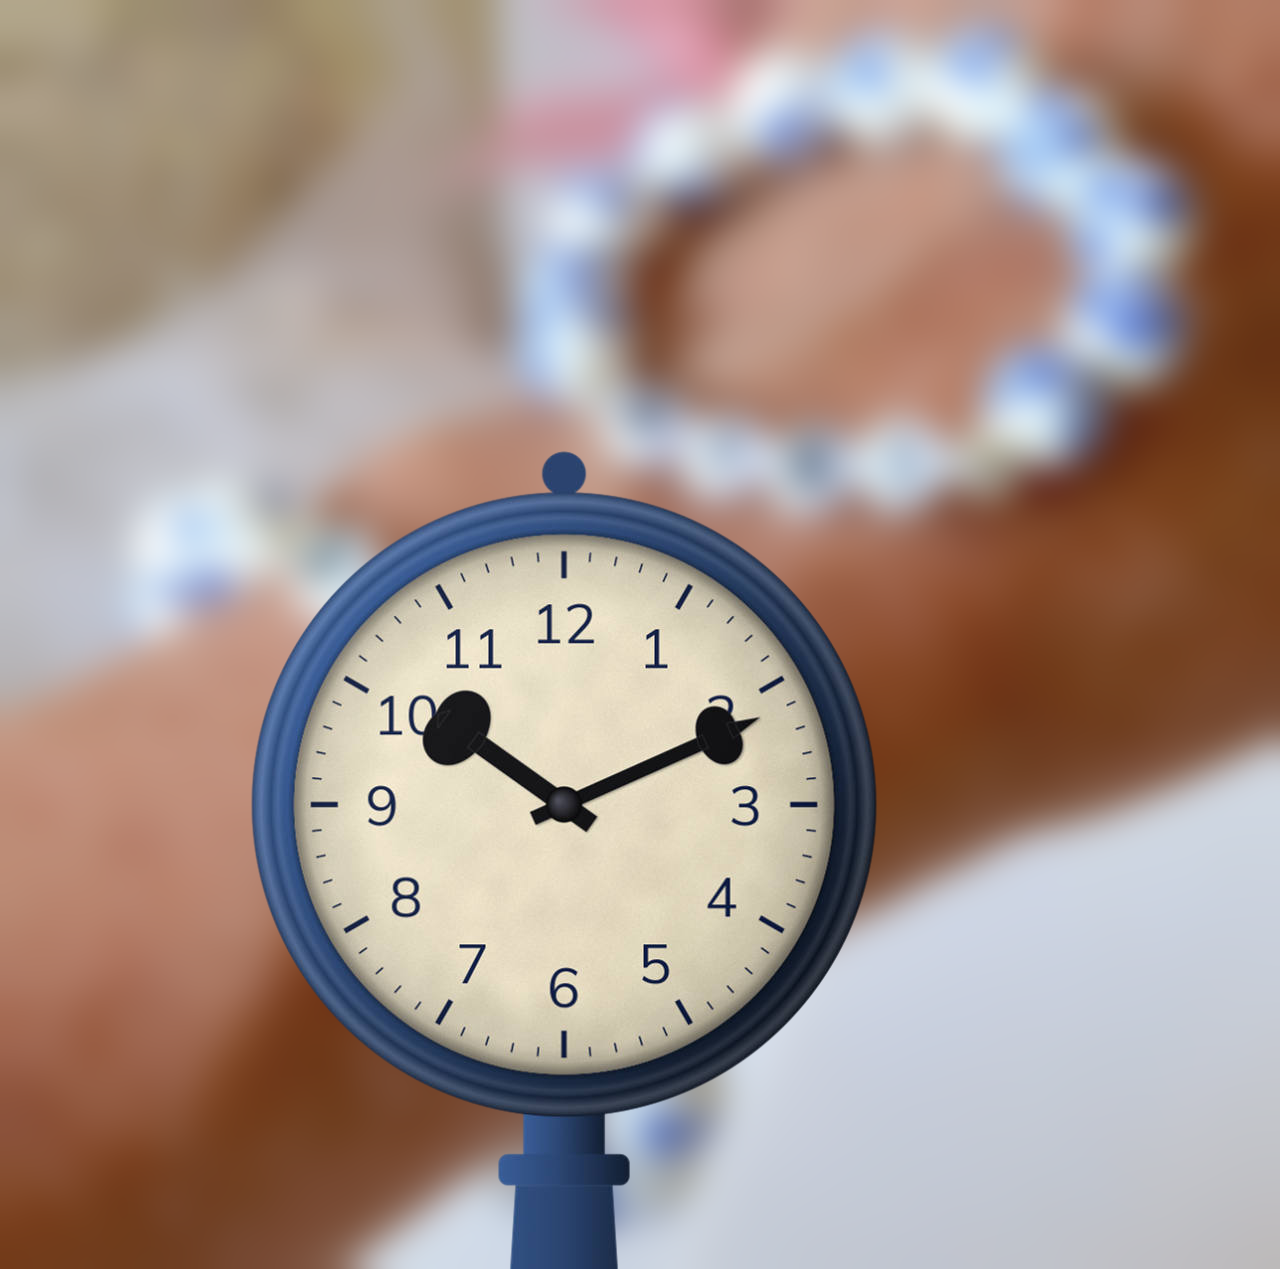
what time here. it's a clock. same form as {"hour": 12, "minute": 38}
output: {"hour": 10, "minute": 11}
